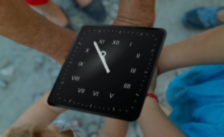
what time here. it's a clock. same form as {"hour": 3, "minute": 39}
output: {"hour": 10, "minute": 53}
